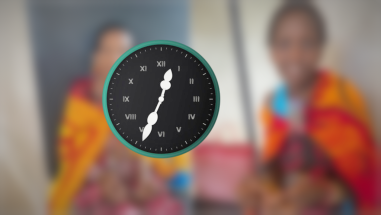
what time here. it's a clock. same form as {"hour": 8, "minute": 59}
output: {"hour": 12, "minute": 34}
